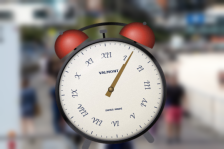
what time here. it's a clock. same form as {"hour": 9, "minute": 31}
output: {"hour": 1, "minute": 6}
